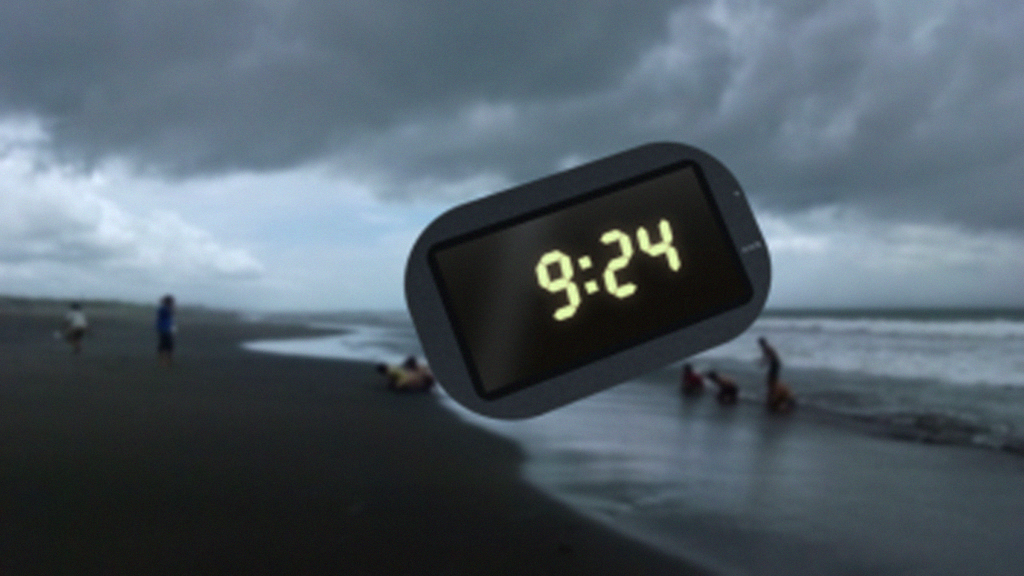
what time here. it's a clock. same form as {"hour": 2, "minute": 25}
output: {"hour": 9, "minute": 24}
